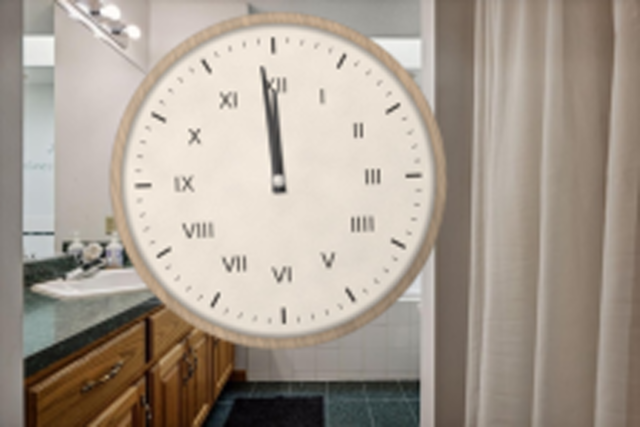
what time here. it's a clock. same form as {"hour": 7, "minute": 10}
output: {"hour": 11, "minute": 59}
